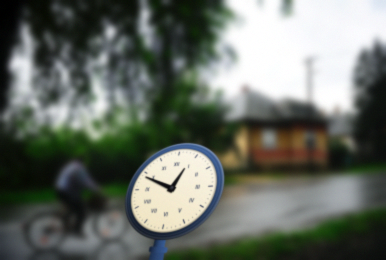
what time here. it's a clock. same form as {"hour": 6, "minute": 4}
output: {"hour": 12, "minute": 49}
